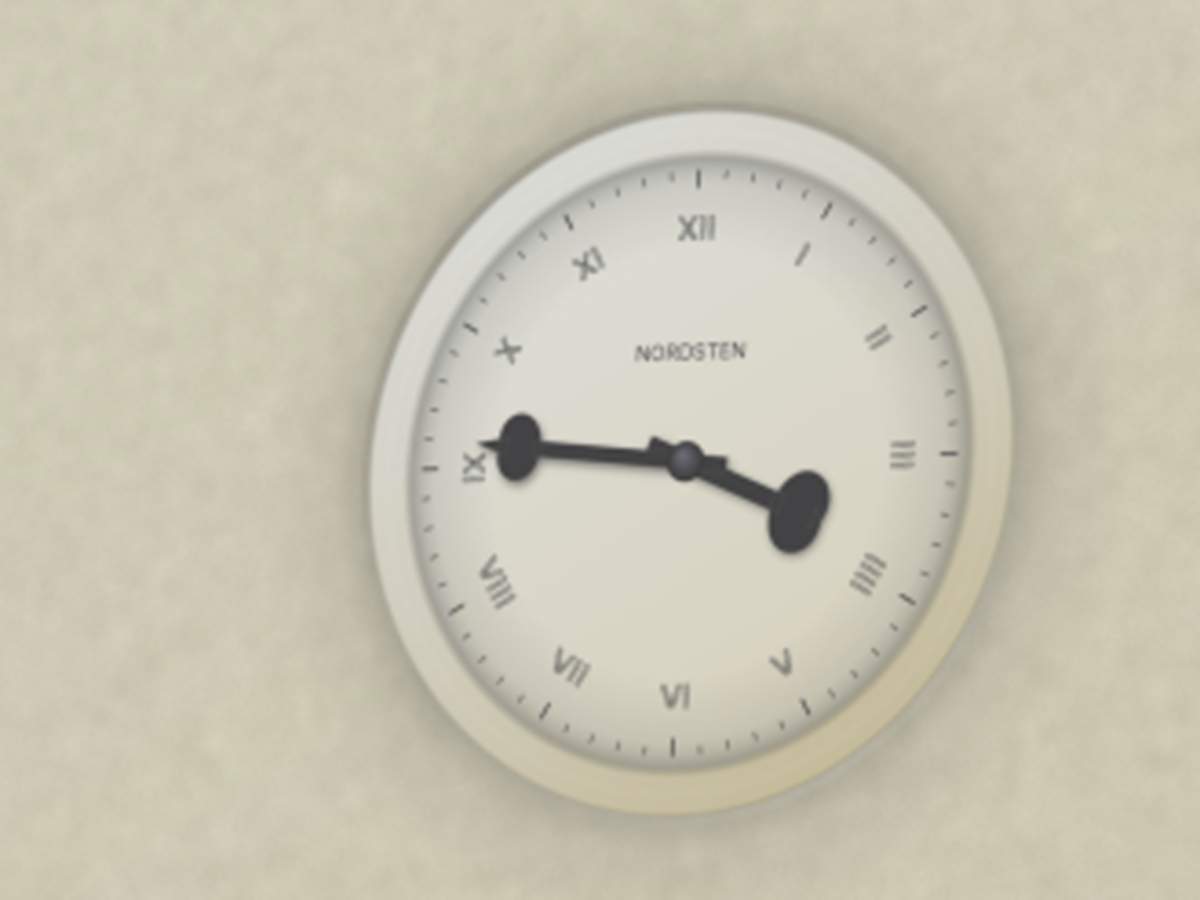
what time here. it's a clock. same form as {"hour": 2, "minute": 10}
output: {"hour": 3, "minute": 46}
